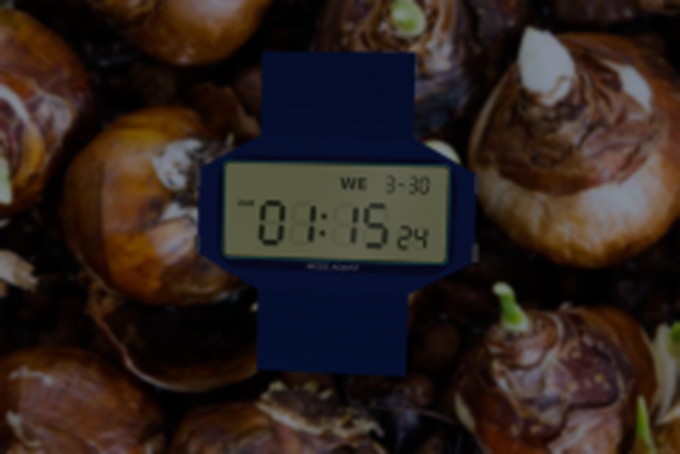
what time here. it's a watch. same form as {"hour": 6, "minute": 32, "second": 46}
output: {"hour": 1, "minute": 15, "second": 24}
